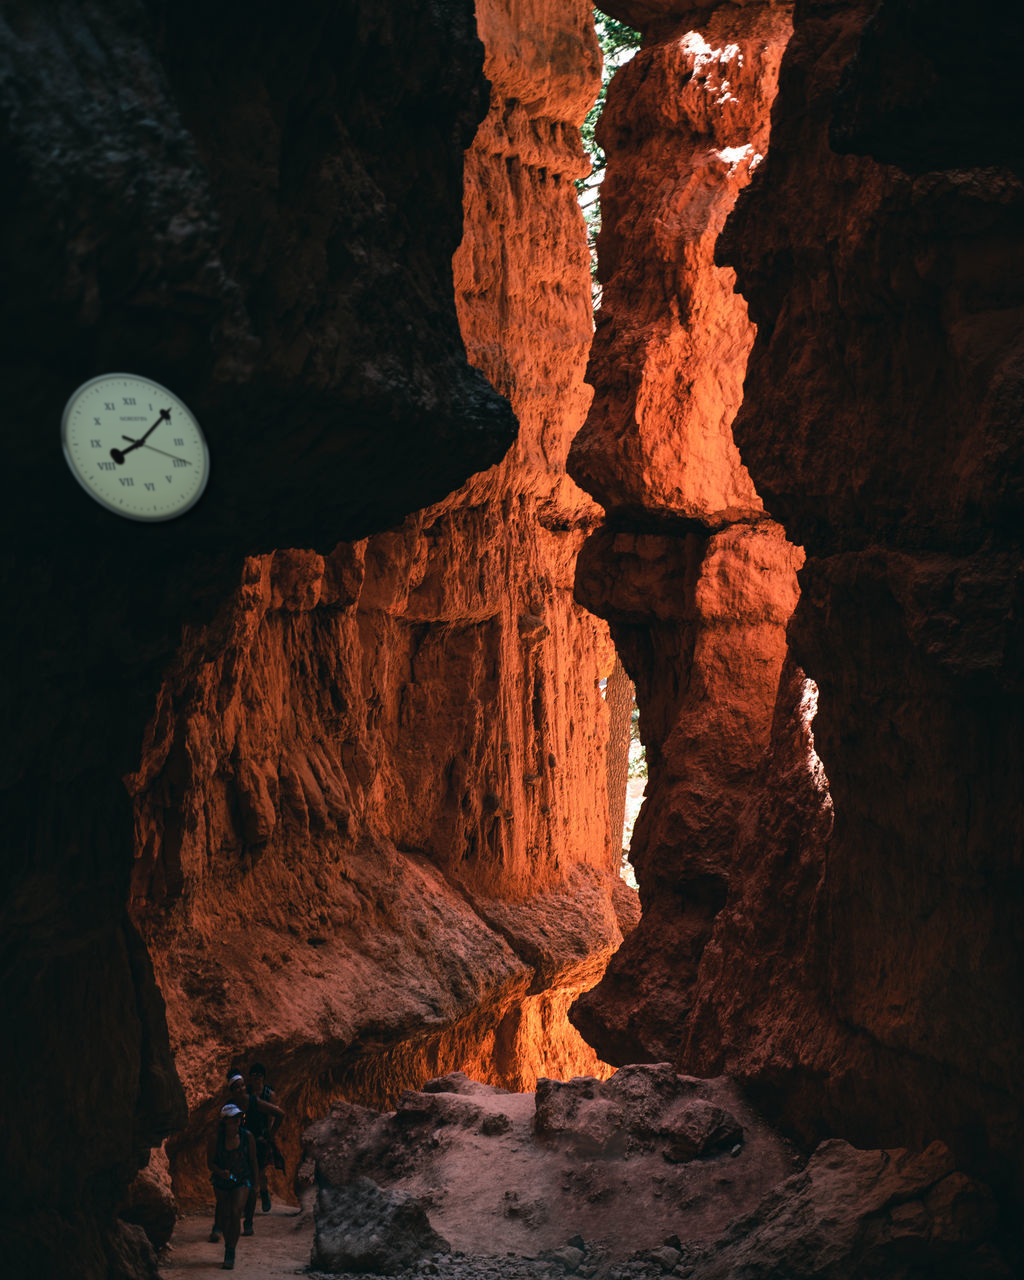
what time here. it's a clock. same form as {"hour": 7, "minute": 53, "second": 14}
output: {"hour": 8, "minute": 8, "second": 19}
